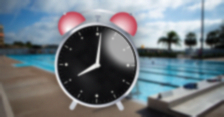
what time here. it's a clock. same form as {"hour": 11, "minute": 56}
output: {"hour": 8, "minute": 1}
